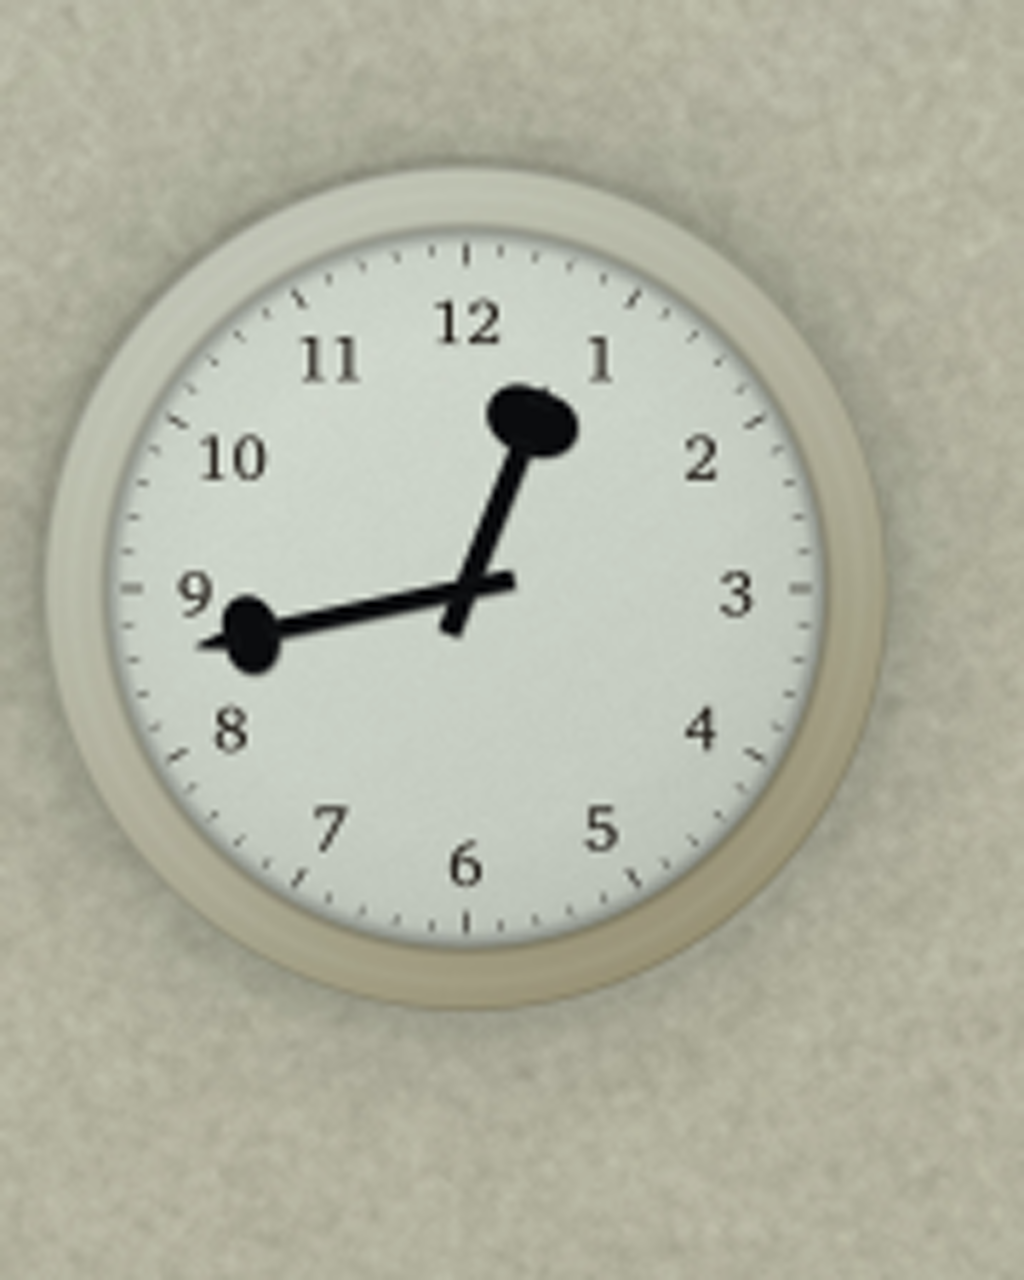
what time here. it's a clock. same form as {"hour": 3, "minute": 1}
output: {"hour": 12, "minute": 43}
